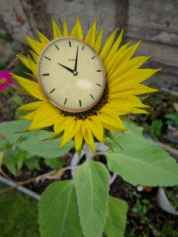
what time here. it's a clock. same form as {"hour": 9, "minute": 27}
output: {"hour": 10, "minute": 3}
